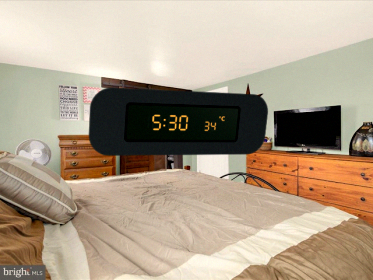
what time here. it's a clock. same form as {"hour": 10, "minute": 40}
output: {"hour": 5, "minute": 30}
